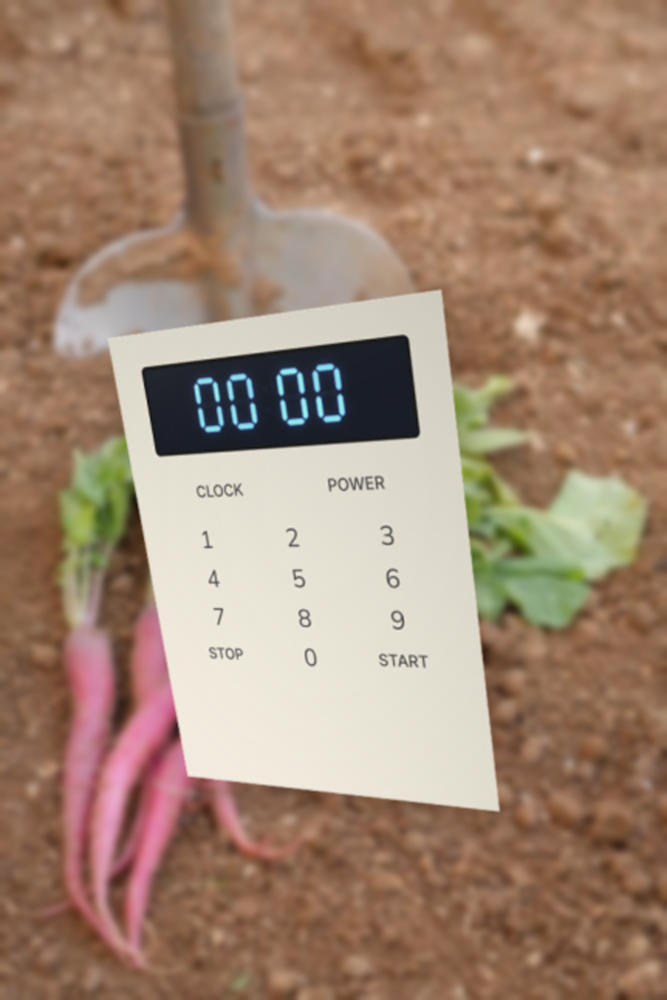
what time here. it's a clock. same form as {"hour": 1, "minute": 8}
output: {"hour": 0, "minute": 0}
